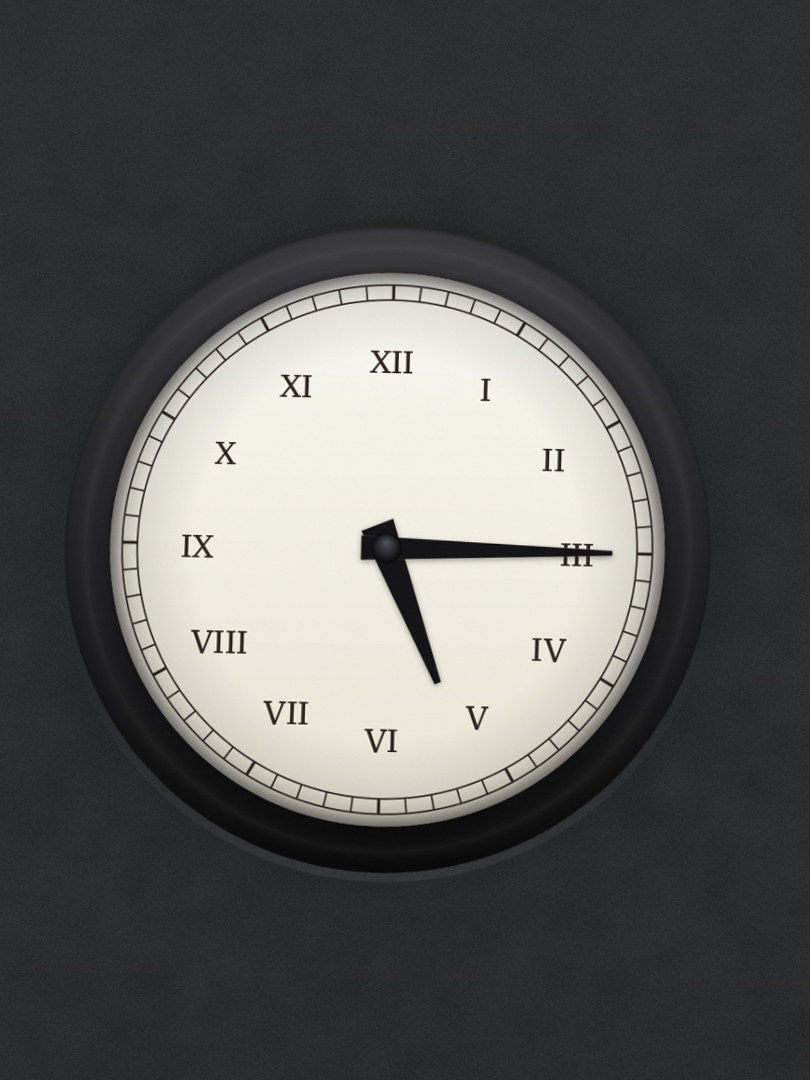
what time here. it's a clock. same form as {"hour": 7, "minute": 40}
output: {"hour": 5, "minute": 15}
